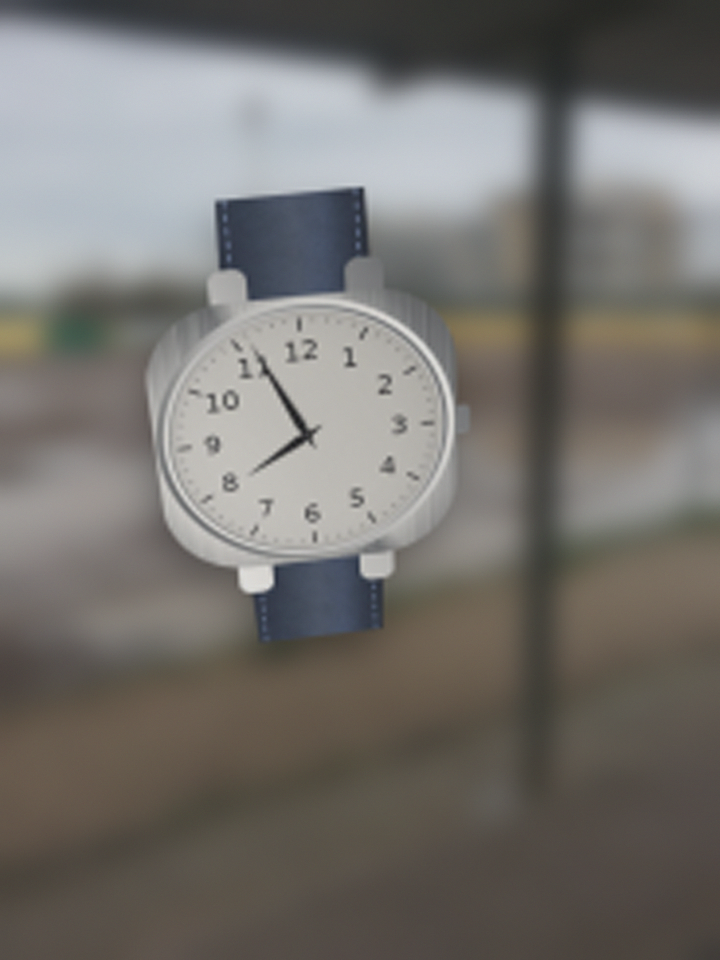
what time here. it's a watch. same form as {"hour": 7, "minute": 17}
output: {"hour": 7, "minute": 56}
